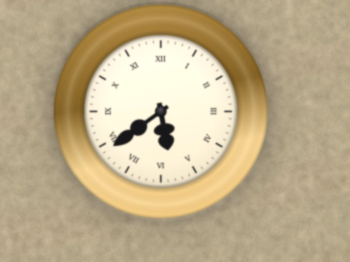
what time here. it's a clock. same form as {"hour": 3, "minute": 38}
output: {"hour": 5, "minute": 39}
